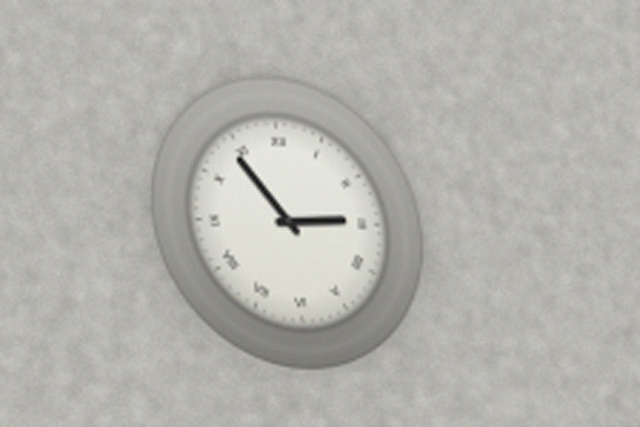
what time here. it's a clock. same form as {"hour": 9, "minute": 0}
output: {"hour": 2, "minute": 54}
